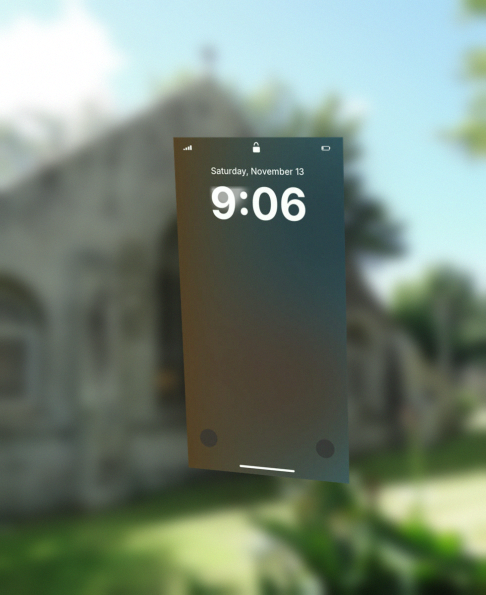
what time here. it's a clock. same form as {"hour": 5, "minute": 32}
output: {"hour": 9, "minute": 6}
